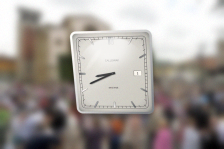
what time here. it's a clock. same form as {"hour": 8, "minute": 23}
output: {"hour": 8, "minute": 41}
